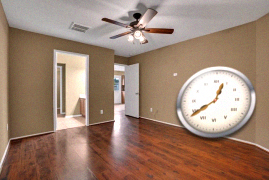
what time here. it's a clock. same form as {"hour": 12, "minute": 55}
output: {"hour": 12, "minute": 39}
